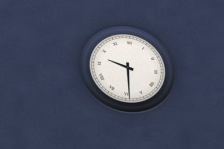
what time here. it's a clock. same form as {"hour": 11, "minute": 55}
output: {"hour": 9, "minute": 29}
